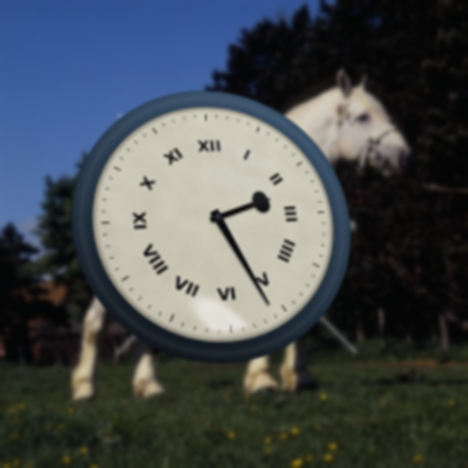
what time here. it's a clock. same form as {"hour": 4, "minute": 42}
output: {"hour": 2, "minute": 26}
